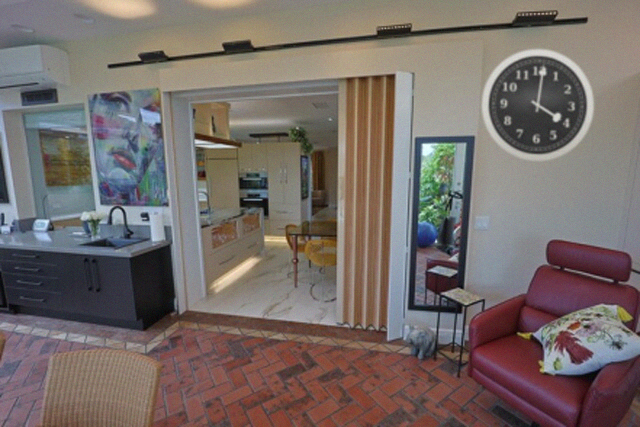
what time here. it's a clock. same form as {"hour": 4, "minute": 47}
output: {"hour": 4, "minute": 1}
